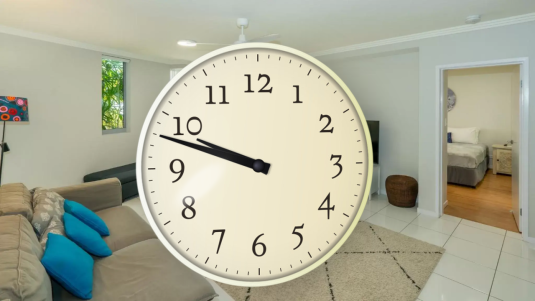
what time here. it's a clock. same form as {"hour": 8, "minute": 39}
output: {"hour": 9, "minute": 48}
